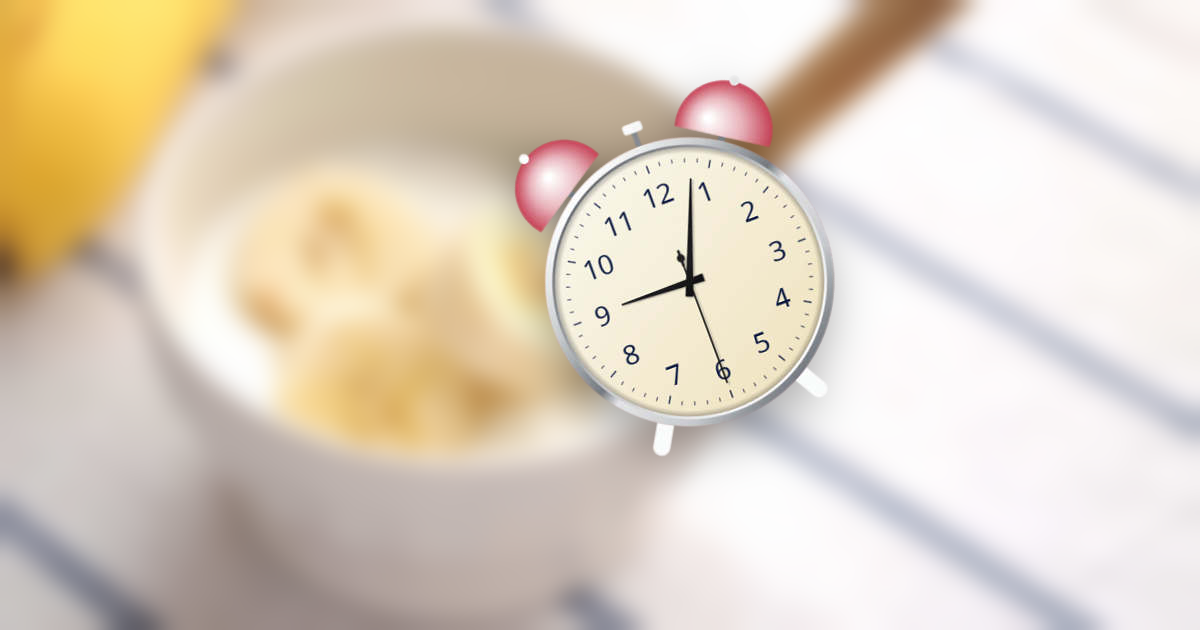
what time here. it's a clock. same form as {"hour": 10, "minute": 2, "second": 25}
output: {"hour": 9, "minute": 3, "second": 30}
